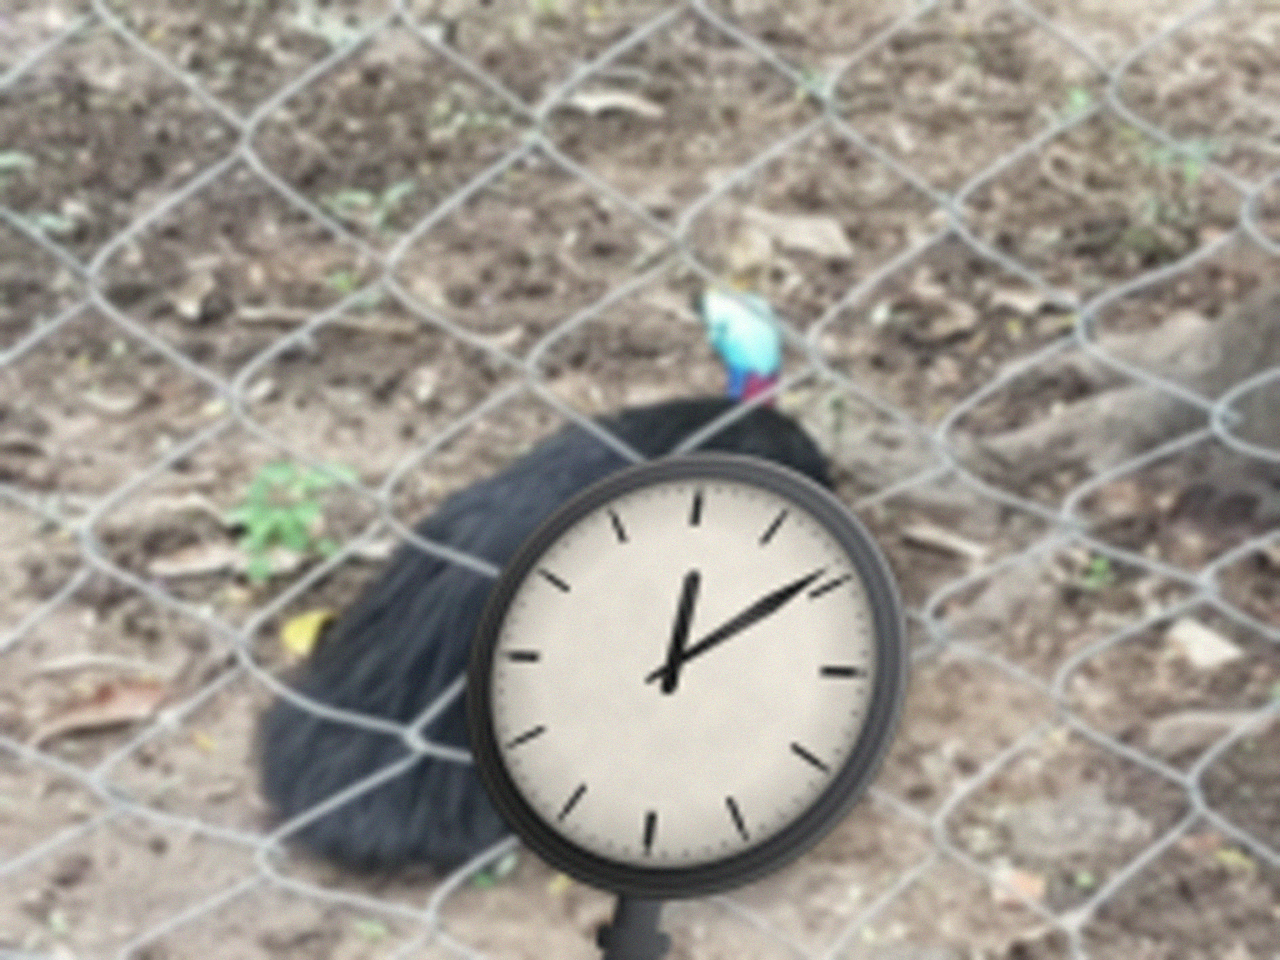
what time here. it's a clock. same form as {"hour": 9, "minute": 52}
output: {"hour": 12, "minute": 9}
